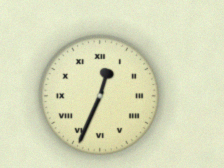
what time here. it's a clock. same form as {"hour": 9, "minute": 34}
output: {"hour": 12, "minute": 34}
